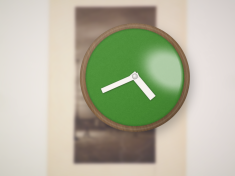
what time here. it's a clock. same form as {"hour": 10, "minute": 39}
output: {"hour": 4, "minute": 41}
